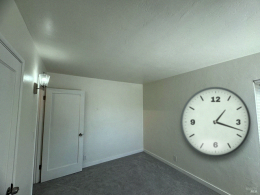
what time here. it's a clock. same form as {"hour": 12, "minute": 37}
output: {"hour": 1, "minute": 18}
